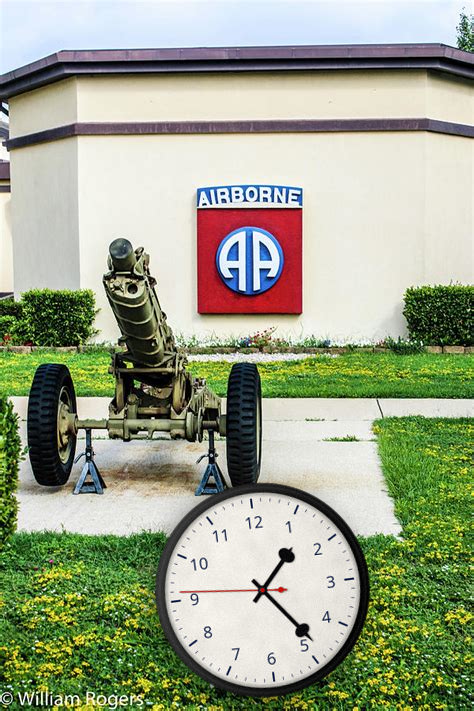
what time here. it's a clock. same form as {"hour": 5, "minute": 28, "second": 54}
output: {"hour": 1, "minute": 23, "second": 46}
